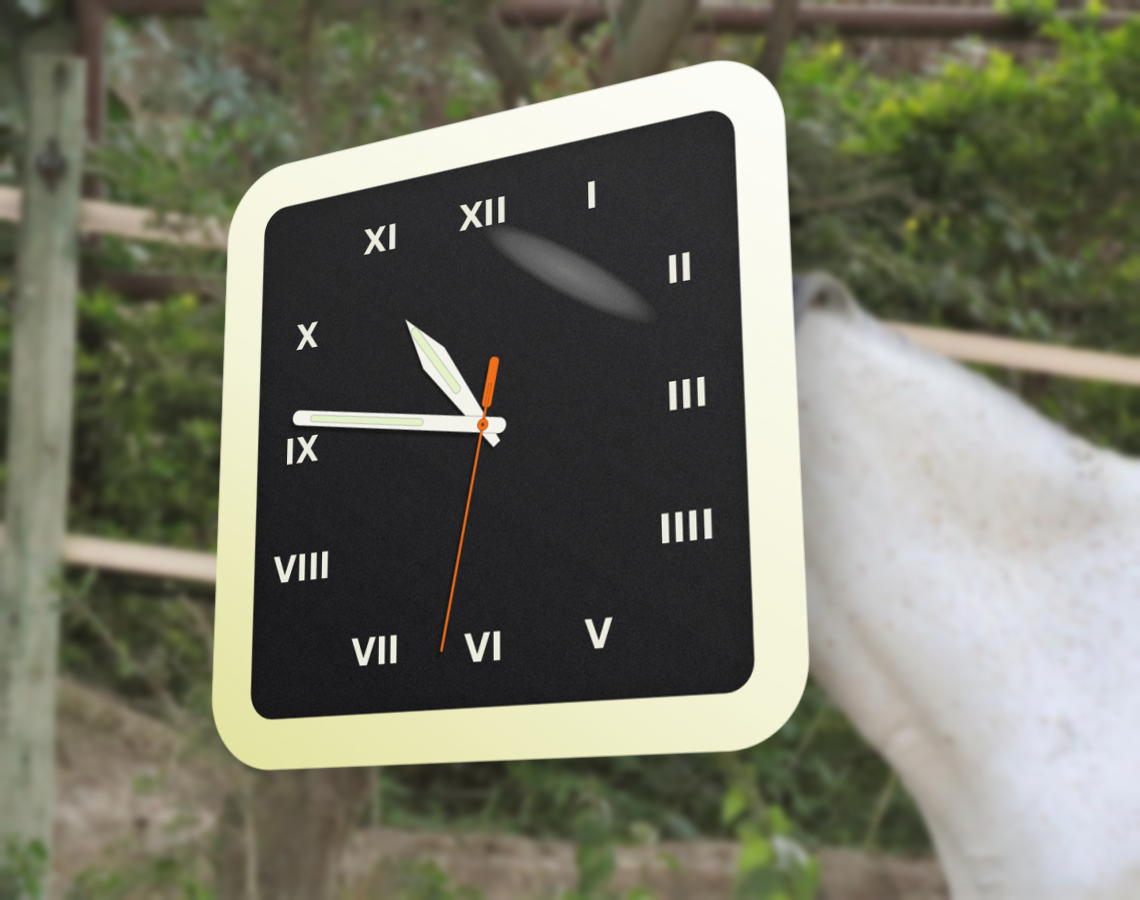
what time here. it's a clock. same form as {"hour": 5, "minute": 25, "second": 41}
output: {"hour": 10, "minute": 46, "second": 32}
